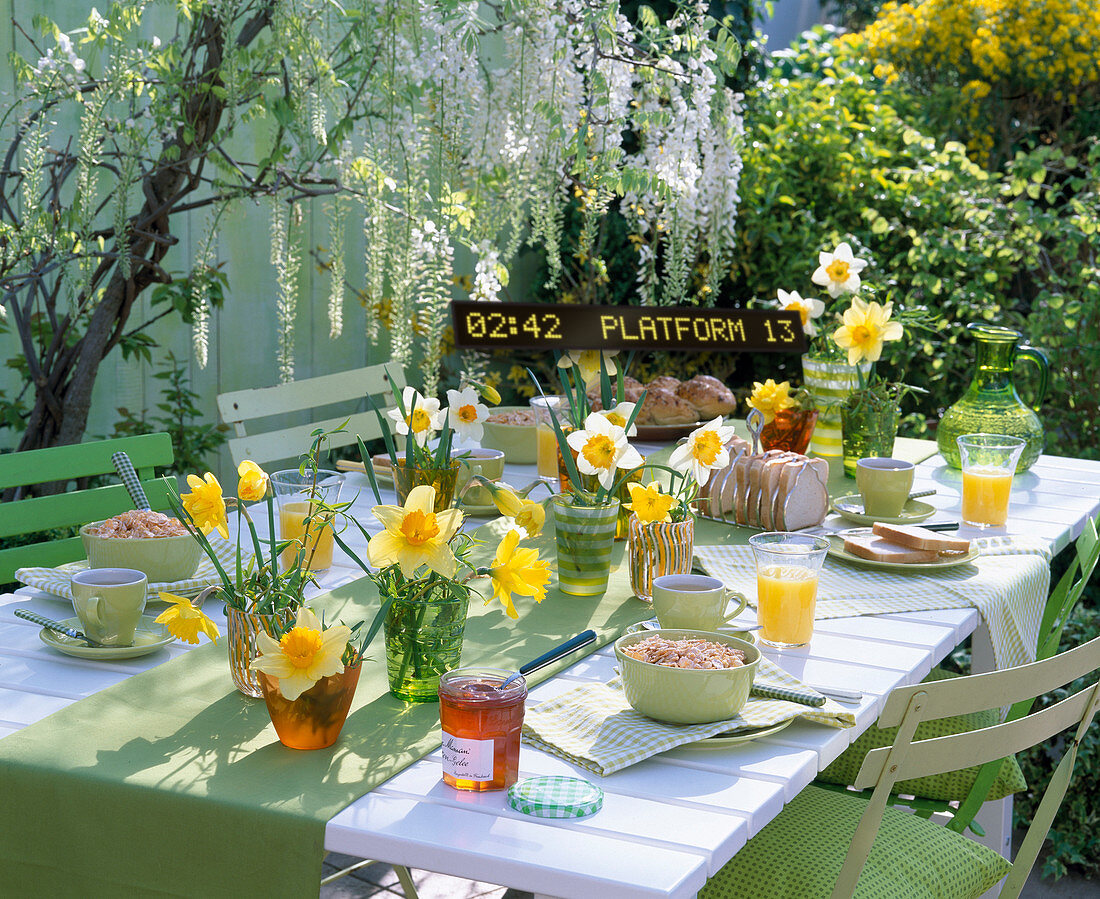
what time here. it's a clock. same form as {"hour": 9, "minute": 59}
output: {"hour": 2, "minute": 42}
